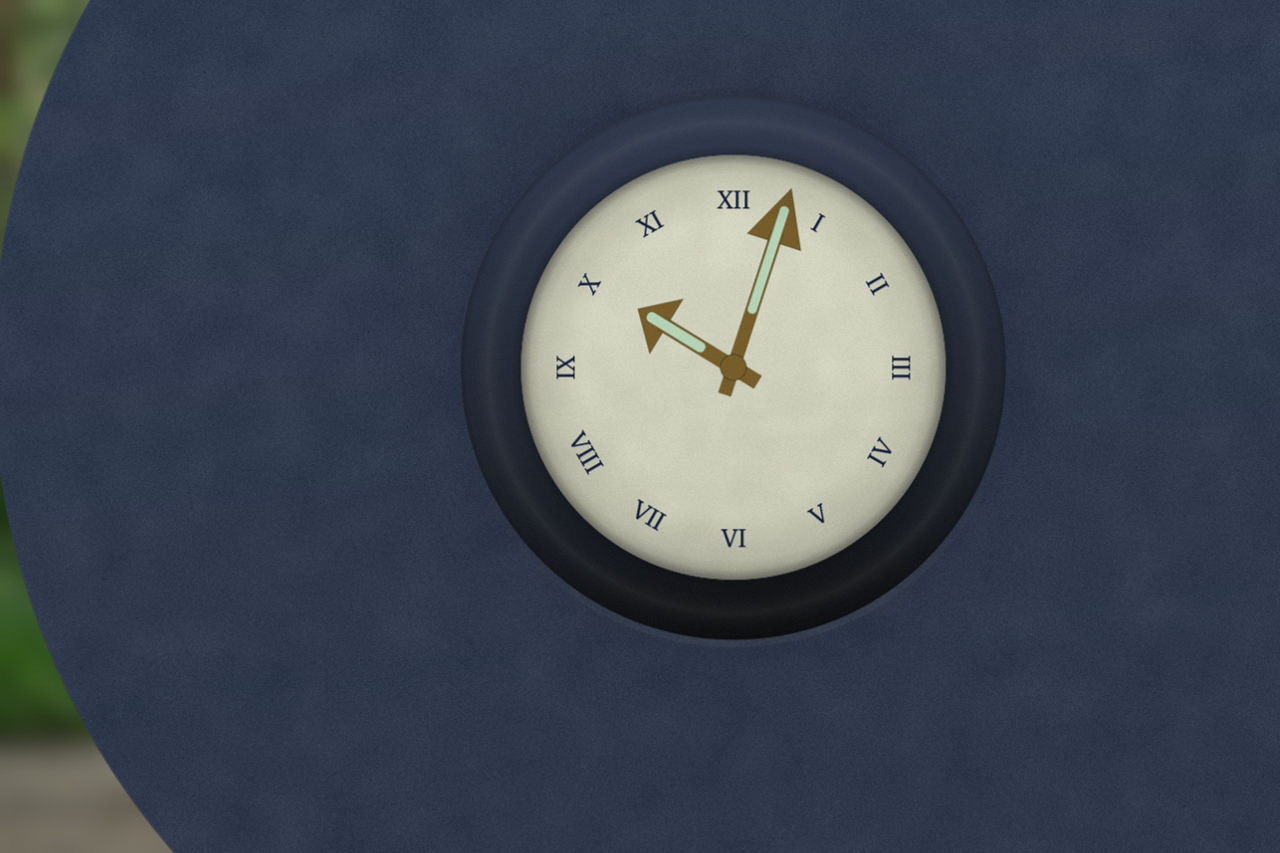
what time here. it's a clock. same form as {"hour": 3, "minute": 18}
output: {"hour": 10, "minute": 3}
